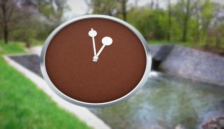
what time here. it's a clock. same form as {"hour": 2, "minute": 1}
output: {"hour": 12, "minute": 59}
